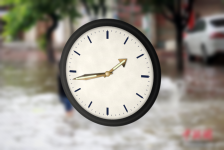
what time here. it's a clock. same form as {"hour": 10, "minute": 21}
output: {"hour": 1, "minute": 43}
